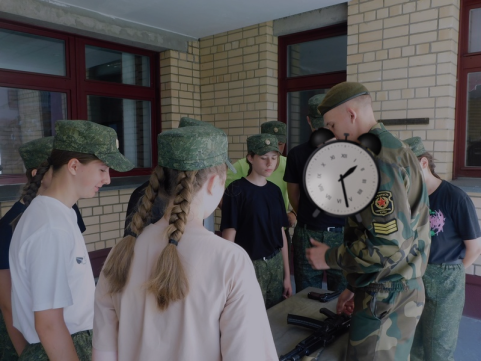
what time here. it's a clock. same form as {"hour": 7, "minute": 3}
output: {"hour": 1, "minute": 27}
